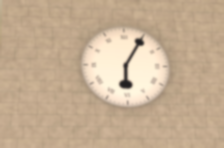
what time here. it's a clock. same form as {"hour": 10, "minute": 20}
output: {"hour": 6, "minute": 5}
